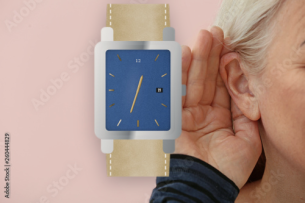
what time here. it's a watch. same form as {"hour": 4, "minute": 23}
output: {"hour": 12, "minute": 33}
